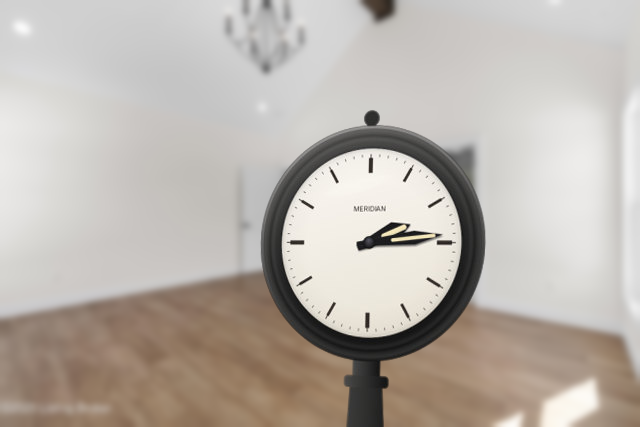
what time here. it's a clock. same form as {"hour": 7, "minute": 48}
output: {"hour": 2, "minute": 14}
